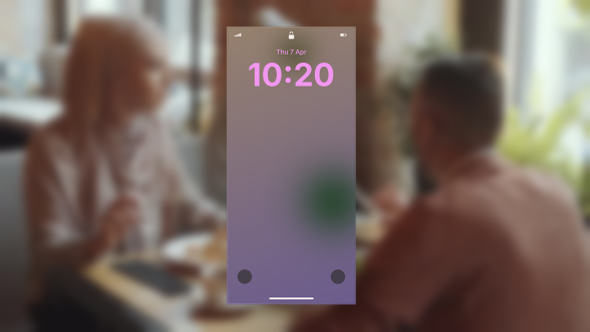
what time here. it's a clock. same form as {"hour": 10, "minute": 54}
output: {"hour": 10, "minute": 20}
